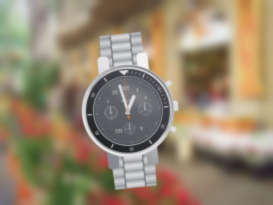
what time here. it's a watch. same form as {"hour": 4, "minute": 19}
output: {"hour": 12, "minute": 58}
